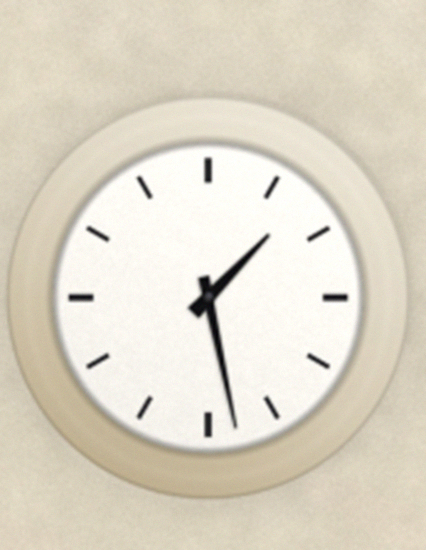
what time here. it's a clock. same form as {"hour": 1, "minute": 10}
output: {"hour": 1, "minute": 28}
